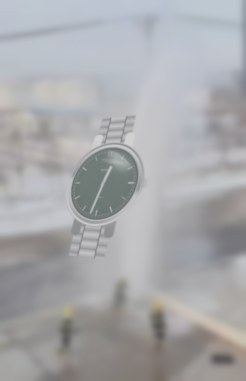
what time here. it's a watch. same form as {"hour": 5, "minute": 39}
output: {"hour": 12, "minute": 32}
